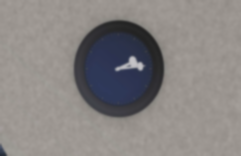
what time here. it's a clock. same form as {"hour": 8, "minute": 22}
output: {"hour": 2, "minute": 14}
